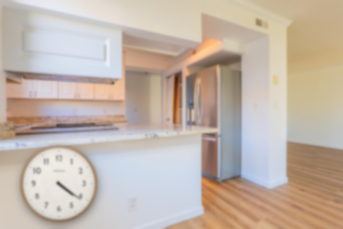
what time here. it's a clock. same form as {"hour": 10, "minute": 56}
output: {"hour": 4, "minute": 21}
